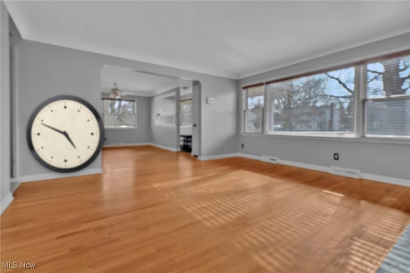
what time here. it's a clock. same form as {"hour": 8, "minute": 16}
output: {"hour": 4, "minute": 49}
